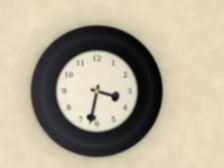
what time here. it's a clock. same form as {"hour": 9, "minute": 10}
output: {"hour": 3, "minute": 32}
